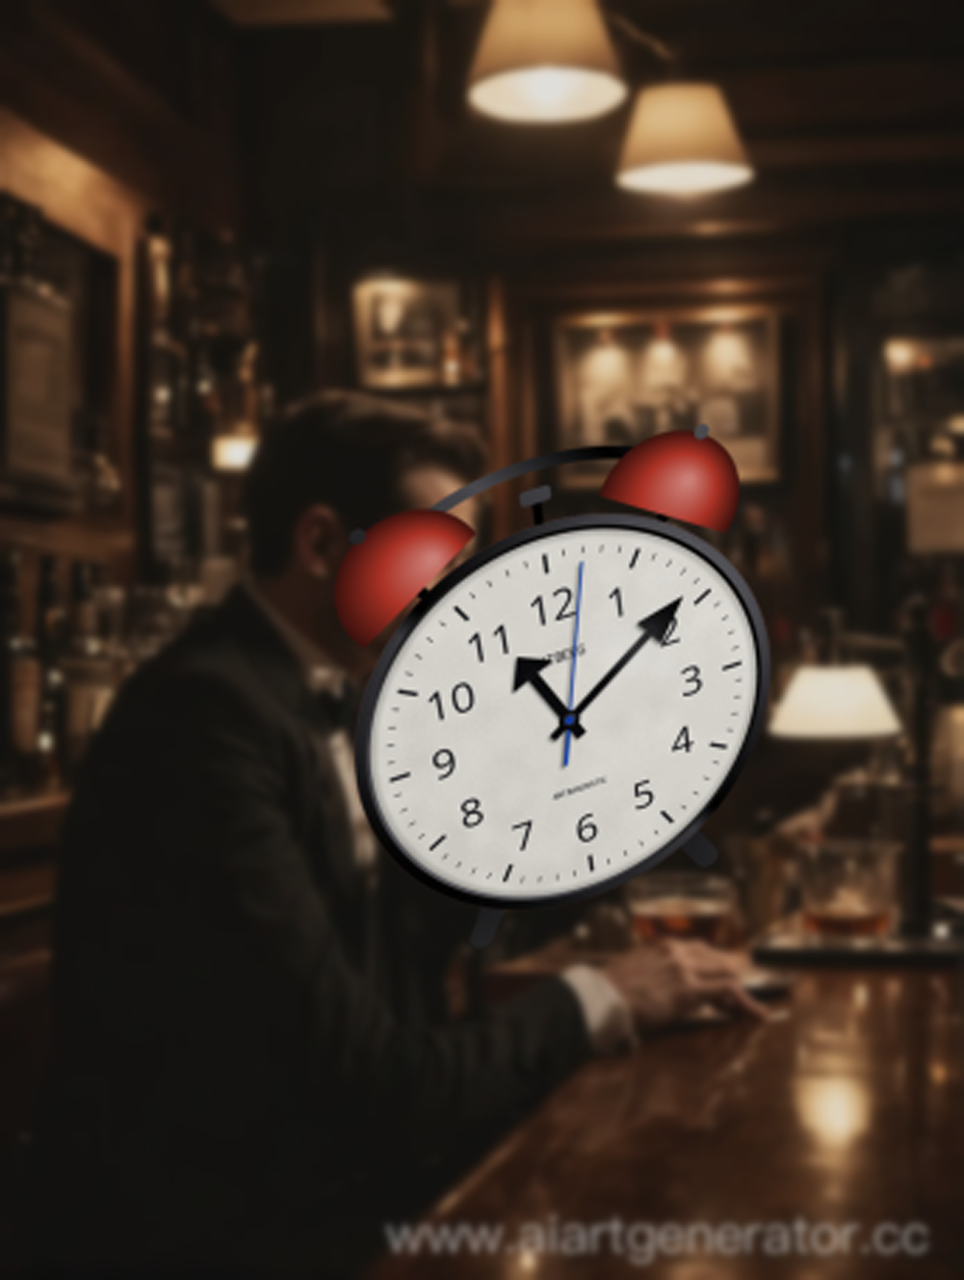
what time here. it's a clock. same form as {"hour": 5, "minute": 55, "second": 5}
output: {"hour": 11, "minute": 9, "second": 2}
